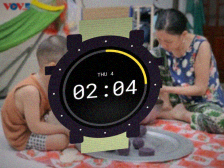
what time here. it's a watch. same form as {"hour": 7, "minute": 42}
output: {"hour": 2, "minute": 4}
